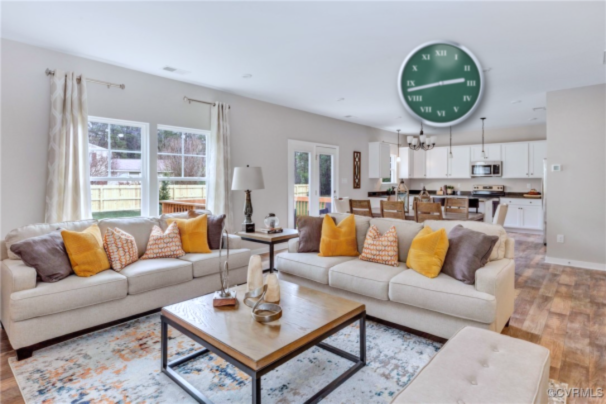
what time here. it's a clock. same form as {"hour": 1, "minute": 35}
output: {"hour": 2, "minute": 43}
